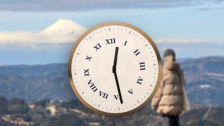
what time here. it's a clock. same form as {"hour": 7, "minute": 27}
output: {"hour": 12, "minute": 29}
